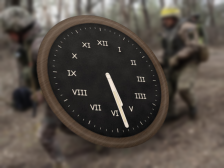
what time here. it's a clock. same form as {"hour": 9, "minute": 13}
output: {"hour": 5, "minute": 28}
